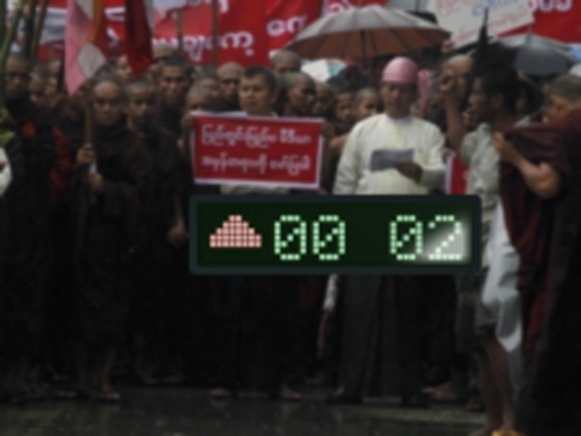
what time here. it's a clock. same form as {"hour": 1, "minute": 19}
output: {"hour": 0, "minute": 2}
